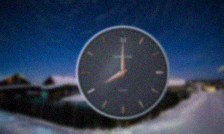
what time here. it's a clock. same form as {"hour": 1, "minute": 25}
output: {"hour": 8, "minute": 0}
